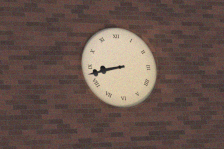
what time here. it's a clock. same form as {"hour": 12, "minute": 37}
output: {"hour": 8, "minute": 43}
